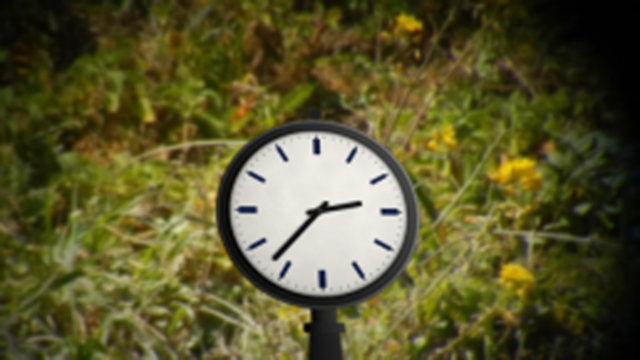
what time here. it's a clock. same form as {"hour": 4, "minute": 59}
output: {"hour": 2, "minute": 37}
